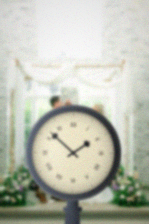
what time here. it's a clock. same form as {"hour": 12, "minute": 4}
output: {"hour": 1, "minute": 52}
